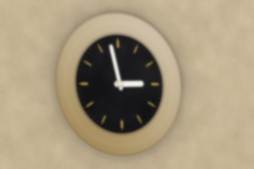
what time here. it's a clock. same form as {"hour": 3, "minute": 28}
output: {"hour": 2, "minute": 58}
